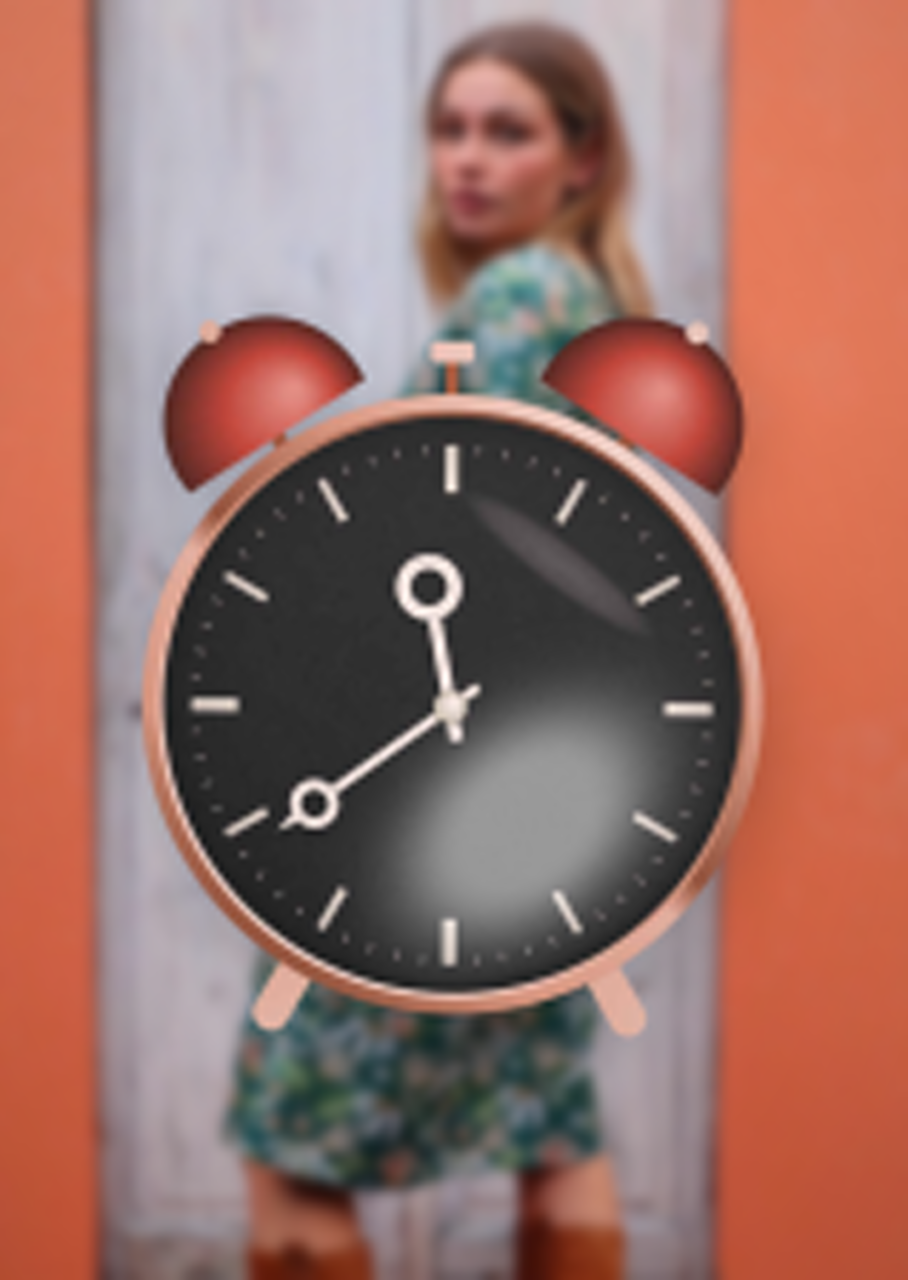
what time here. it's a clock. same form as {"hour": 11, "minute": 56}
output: {"hour": 11, "minute": 39}
